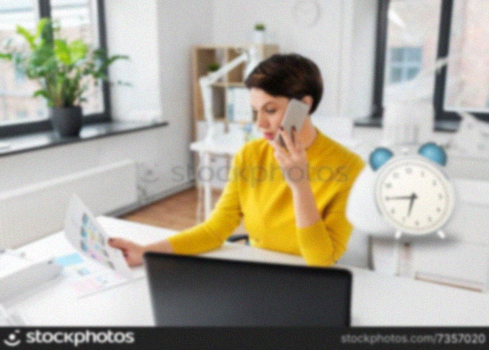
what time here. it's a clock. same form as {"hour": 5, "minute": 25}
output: {"hour": 6, "minute": 45}
